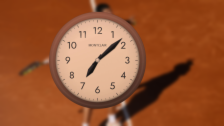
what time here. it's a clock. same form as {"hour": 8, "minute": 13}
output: {"hour": 7, "minute": 8}
